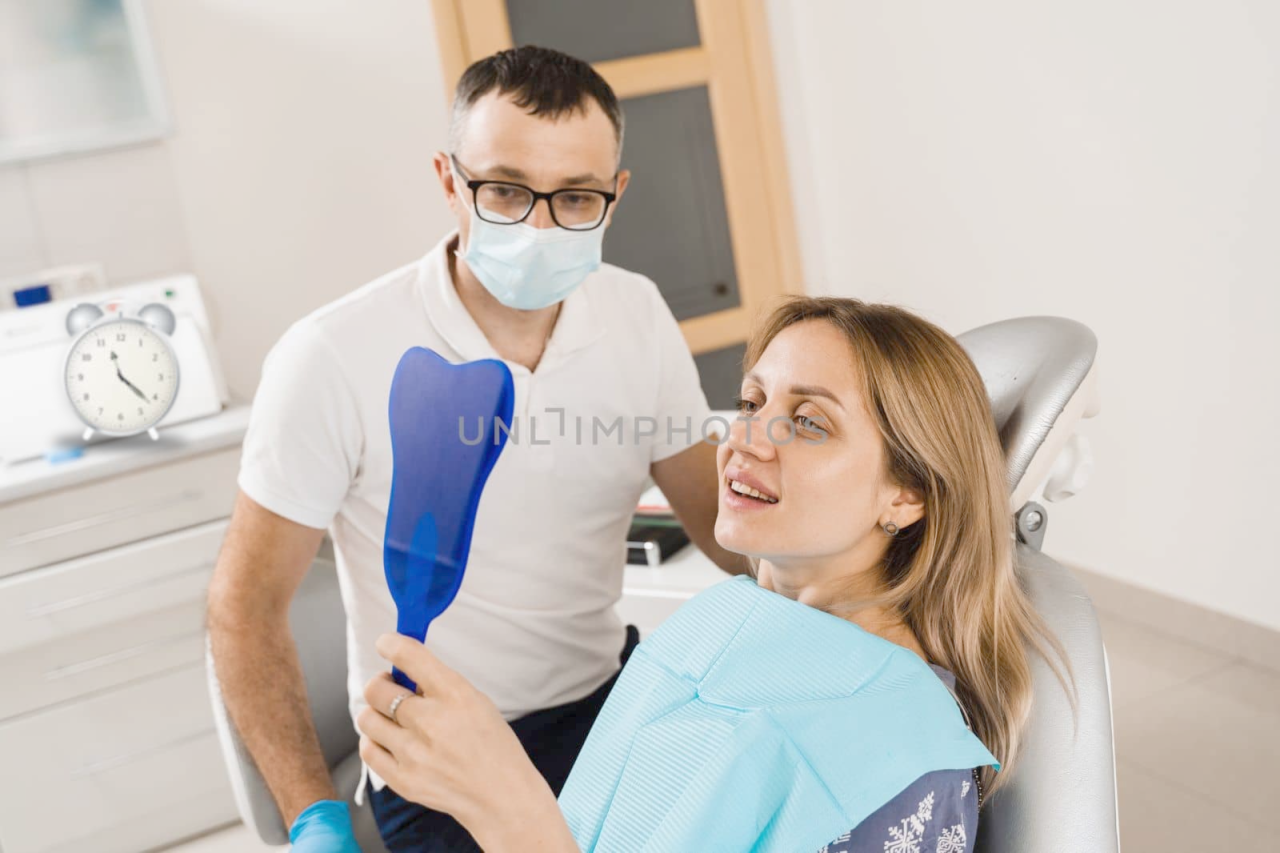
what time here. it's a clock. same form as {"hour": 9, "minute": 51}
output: {"hour": 11, "minute": 22}
